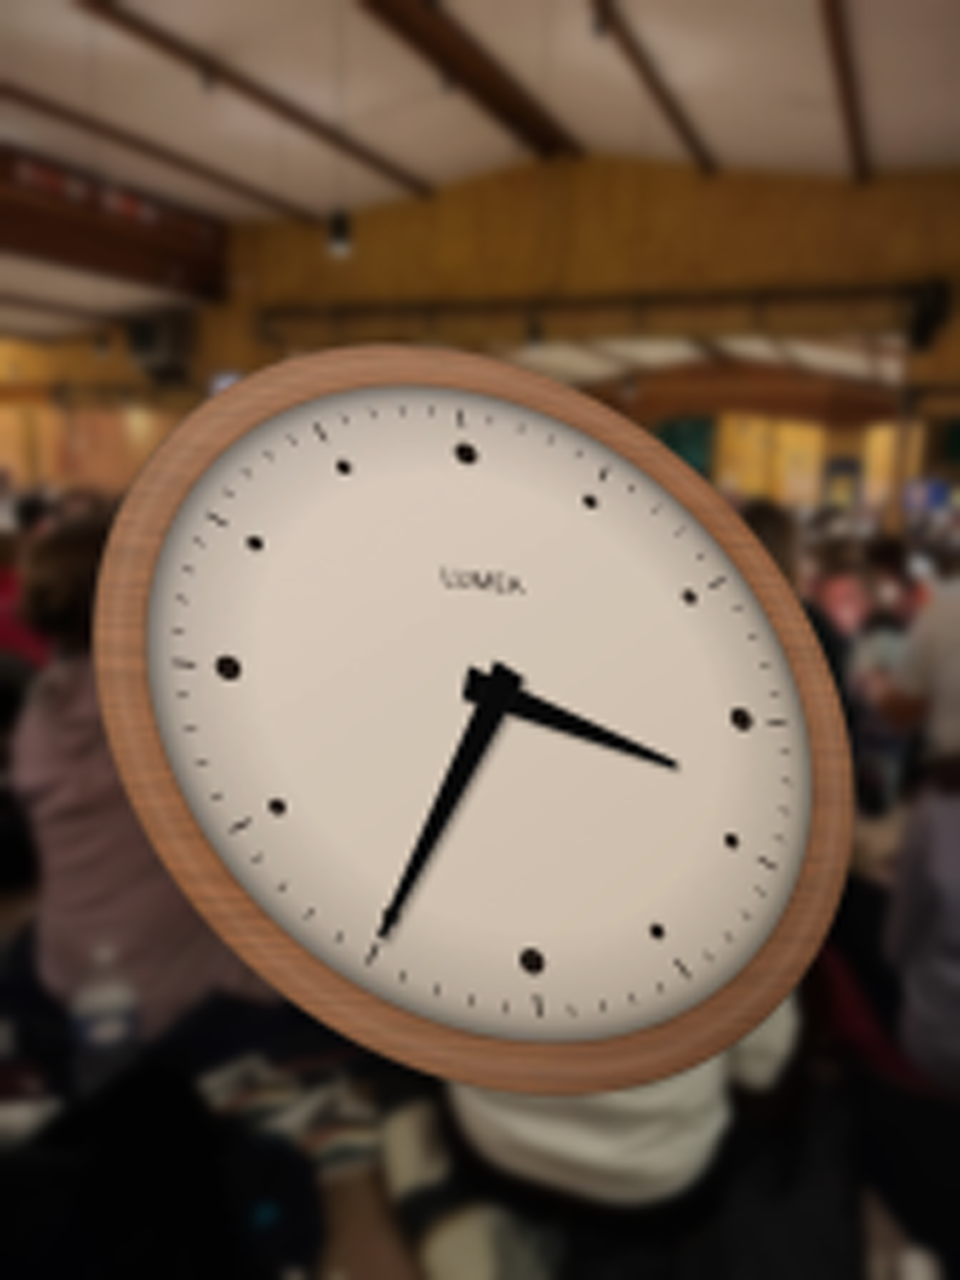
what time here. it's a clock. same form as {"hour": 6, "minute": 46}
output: {"hour": 3, "minute": 35}
